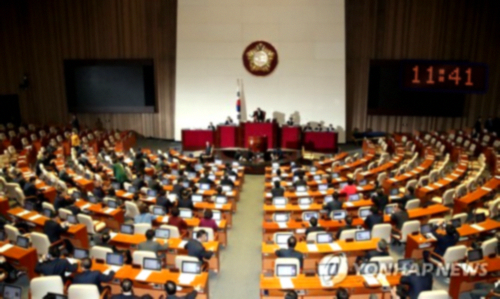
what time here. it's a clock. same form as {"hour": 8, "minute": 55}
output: {"hour": 11, "minute": 41}
